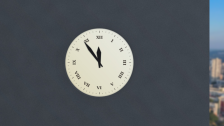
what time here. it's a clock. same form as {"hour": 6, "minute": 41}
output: {"hour": 11, "minute": 54}
